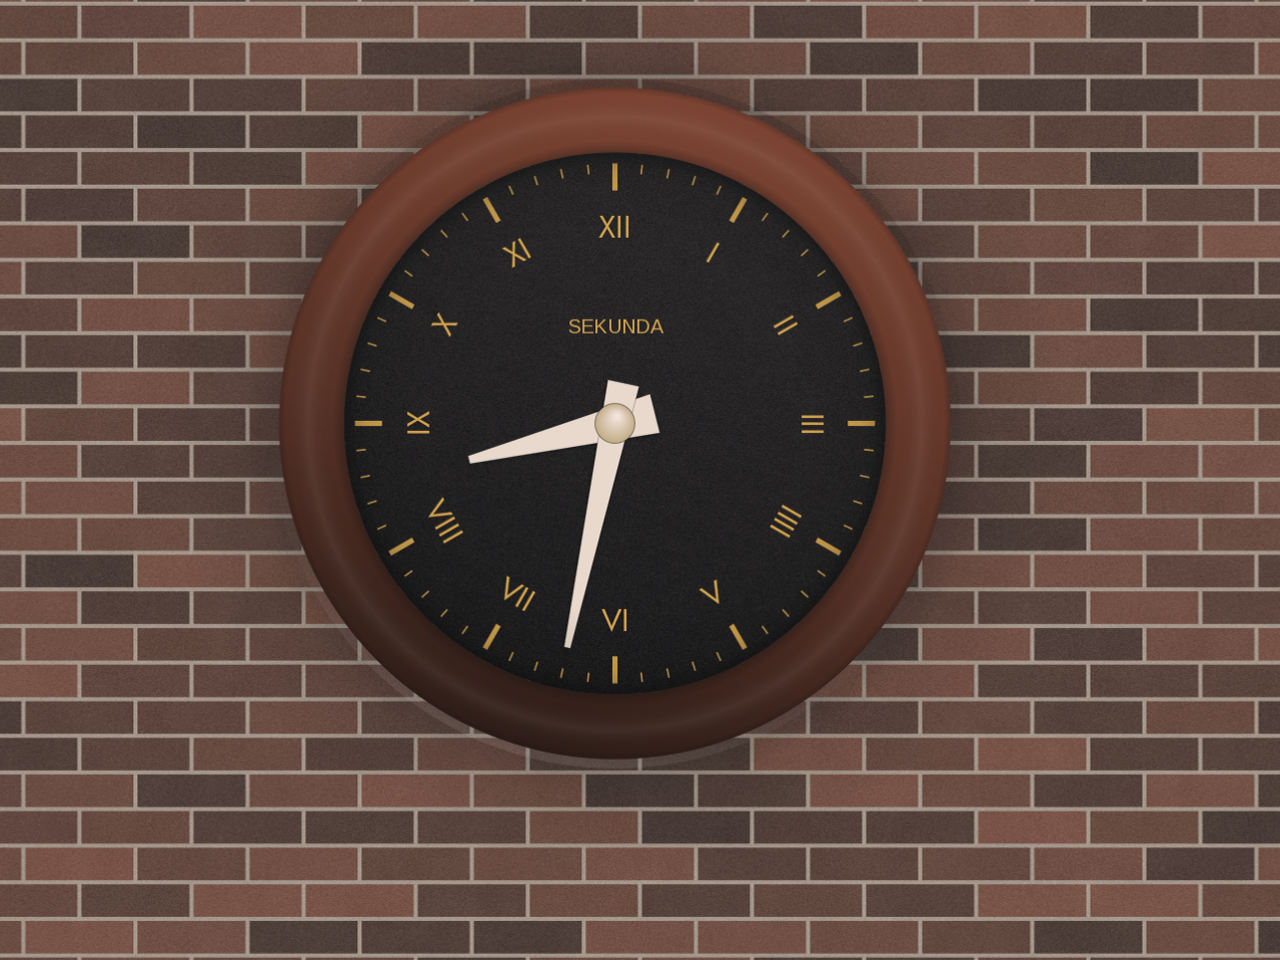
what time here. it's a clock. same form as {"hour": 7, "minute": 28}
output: {"hour": 8, "minute": 32}
